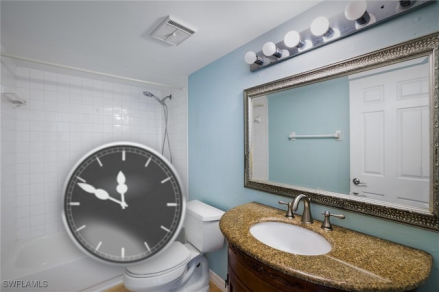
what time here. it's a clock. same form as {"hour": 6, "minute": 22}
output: {"hour": 11, "minute": 49}
